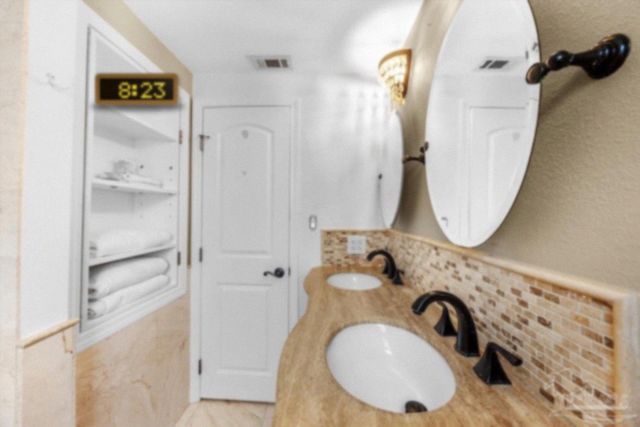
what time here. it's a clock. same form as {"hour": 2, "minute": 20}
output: {"hour": 8, "minute": 23}
